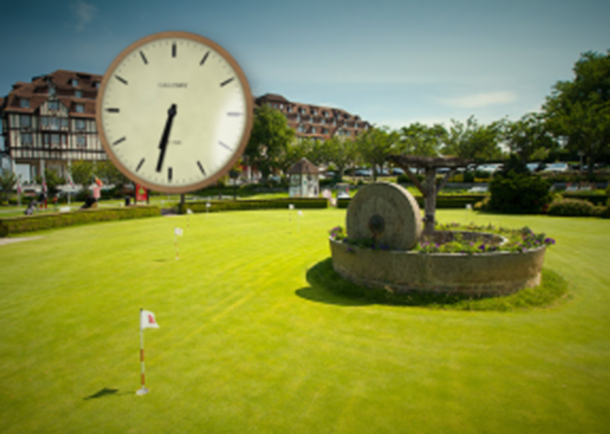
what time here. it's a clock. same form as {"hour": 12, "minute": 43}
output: {"hour": 6, "minute": 32}
